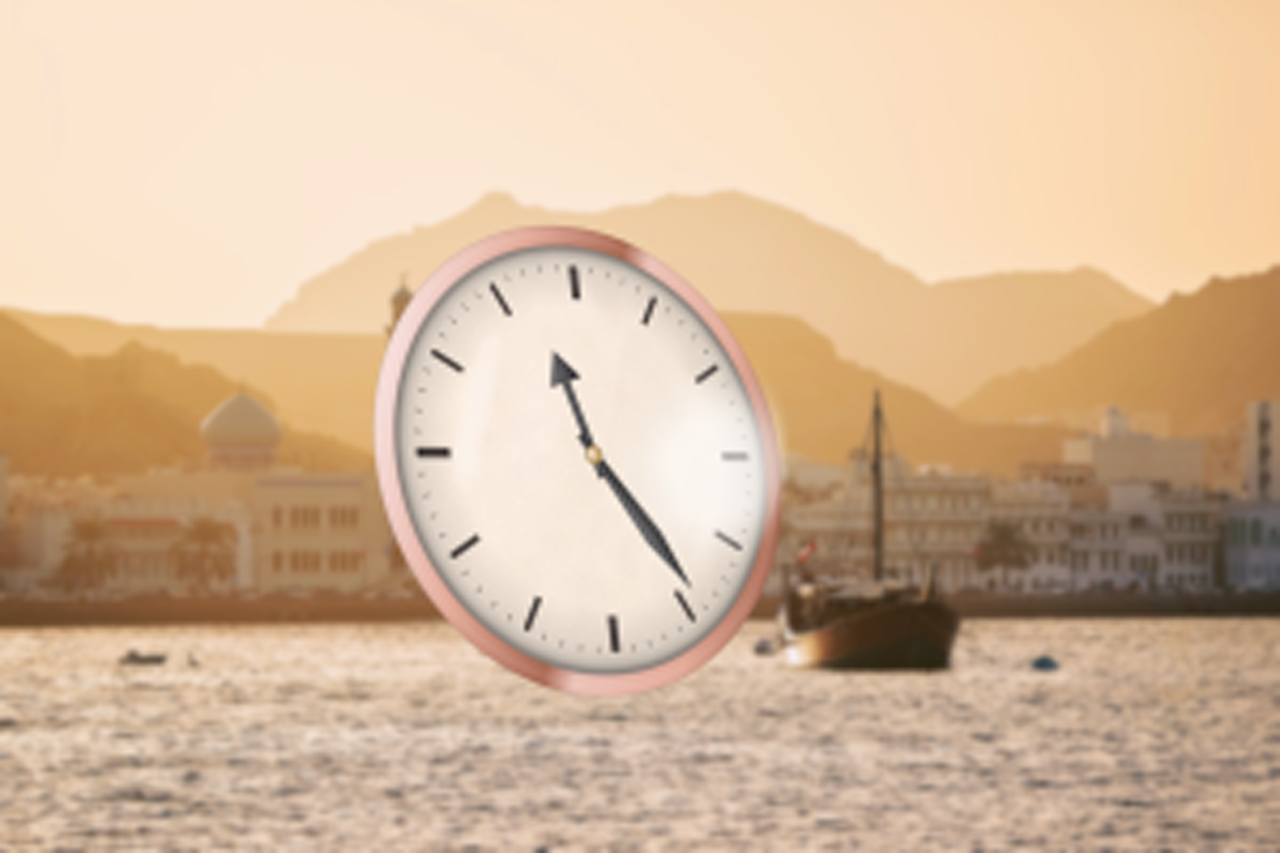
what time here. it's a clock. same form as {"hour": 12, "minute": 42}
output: {"hour": 11, "minute": 24}
